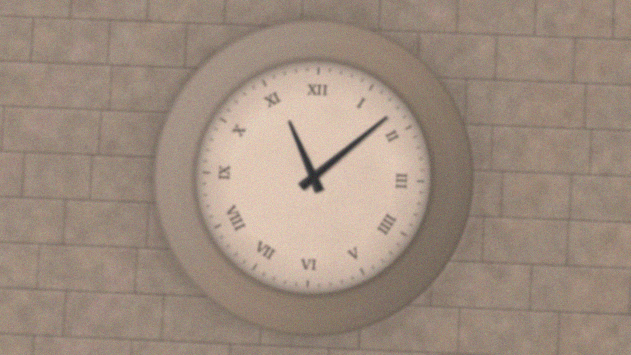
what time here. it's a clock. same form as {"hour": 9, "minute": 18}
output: {"hour": 11, "minute": 8}
